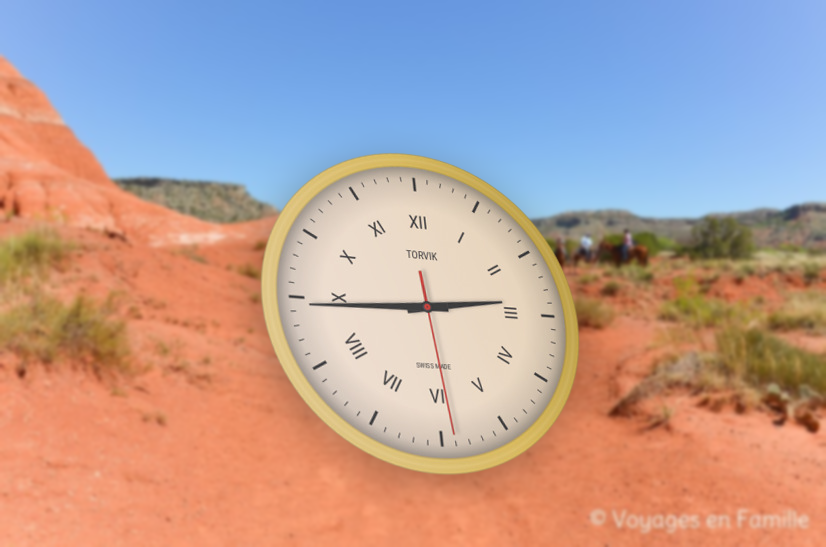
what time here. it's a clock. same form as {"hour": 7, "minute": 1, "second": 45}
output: {"hour": 2, "minute": 44, "second": 29}
